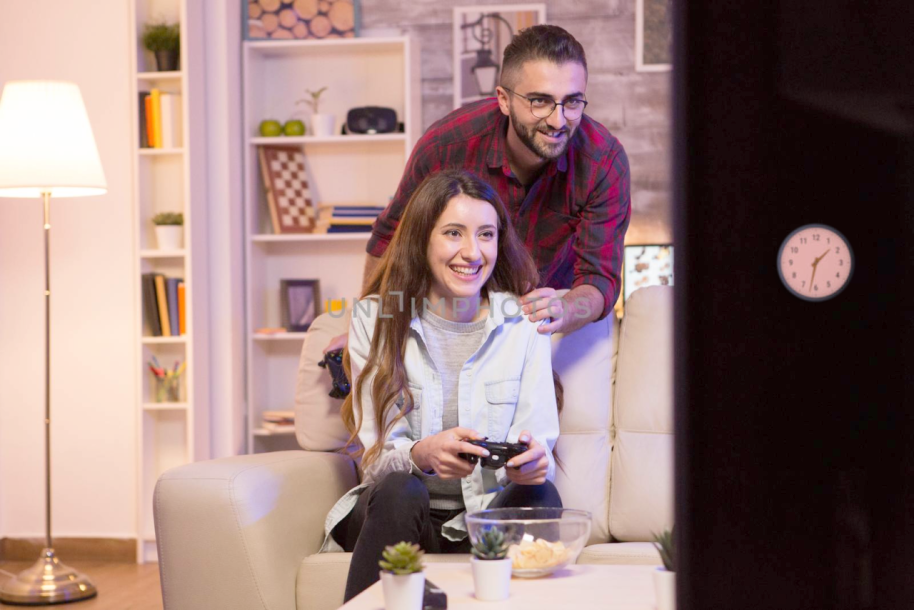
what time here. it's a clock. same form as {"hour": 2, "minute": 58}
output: {"hour": 1, "minute": 32}
